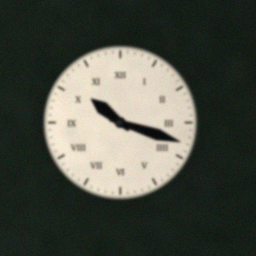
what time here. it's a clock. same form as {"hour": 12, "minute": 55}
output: {"hour": 10, "minute": 18}
